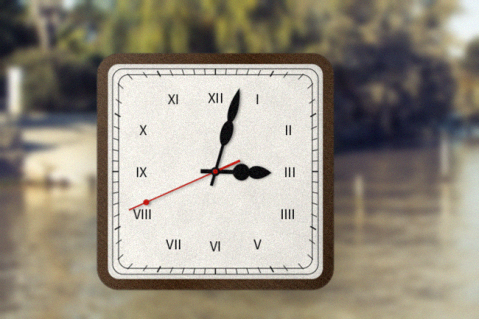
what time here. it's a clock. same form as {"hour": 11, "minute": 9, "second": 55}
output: {"hour": 3, "minute": 2, "second": 41}
